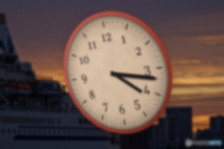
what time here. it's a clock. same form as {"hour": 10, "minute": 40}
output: {"hour": 4, "minute": 17}
